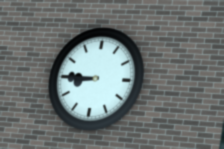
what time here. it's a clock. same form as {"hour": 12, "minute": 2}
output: {"hour": 8, "minute": 45}
